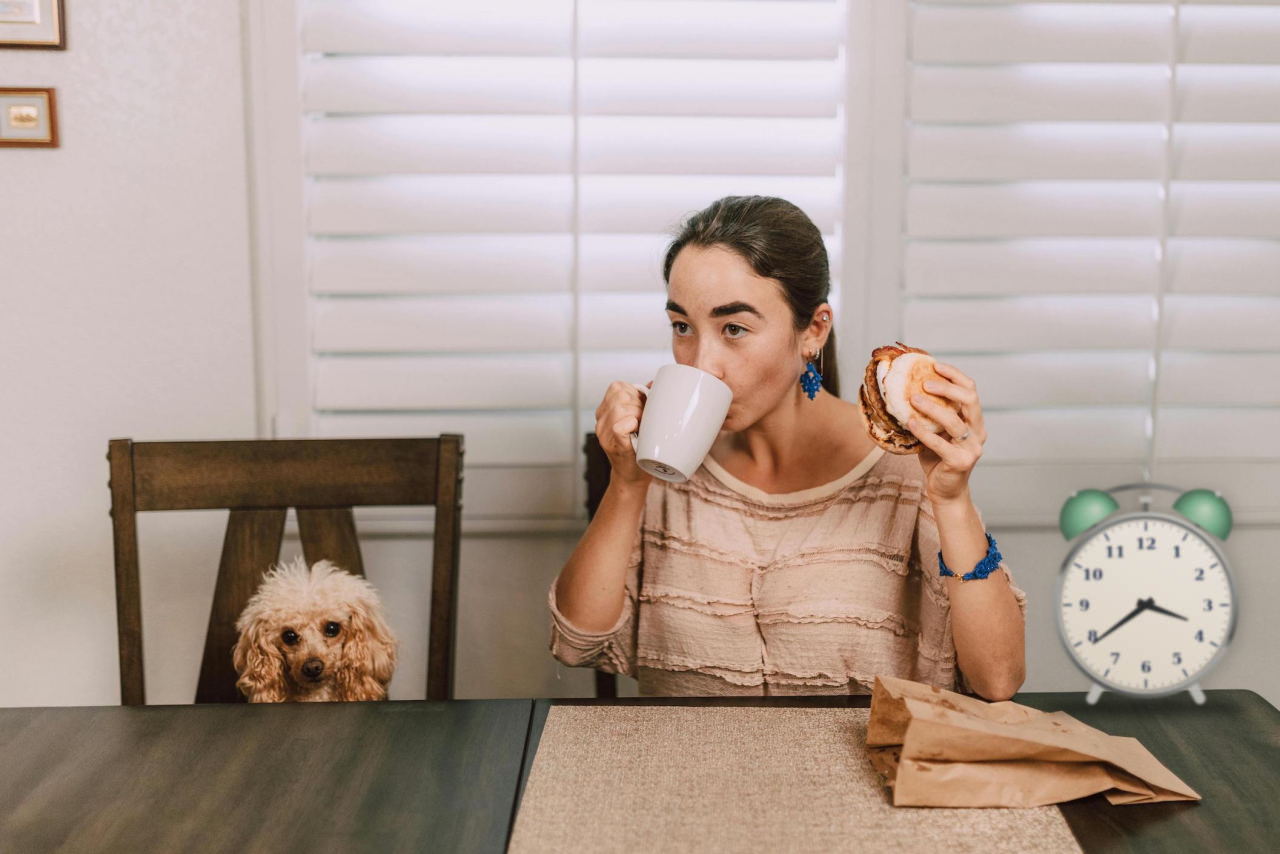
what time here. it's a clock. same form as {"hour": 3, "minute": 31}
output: {"hour": 3, "minute": 39}
